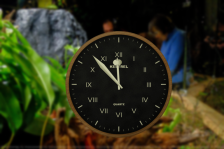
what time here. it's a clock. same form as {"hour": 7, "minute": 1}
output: {"hour": 11, "minute": 53}
